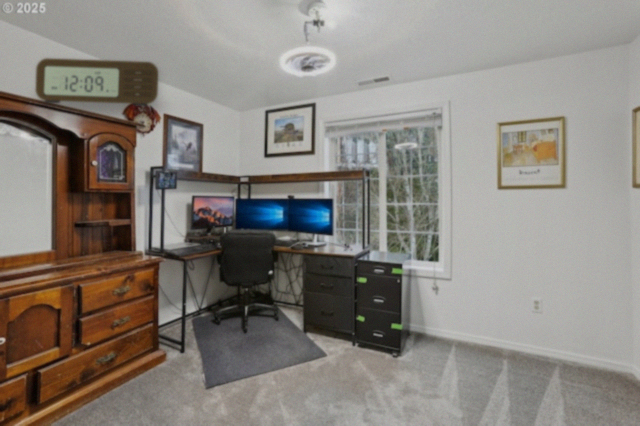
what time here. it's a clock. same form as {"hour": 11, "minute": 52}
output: {"hour": 12, "minute": 9}
